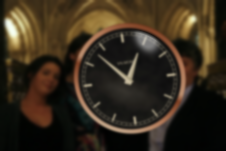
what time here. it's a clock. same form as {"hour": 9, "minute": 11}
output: {"hour": 12, "minute": 53}
